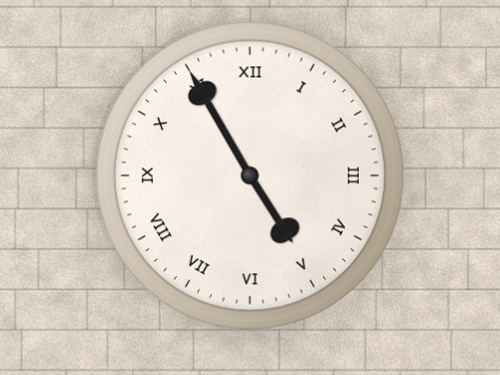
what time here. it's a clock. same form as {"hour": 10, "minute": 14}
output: {"hour": 4, "minute": 55}
